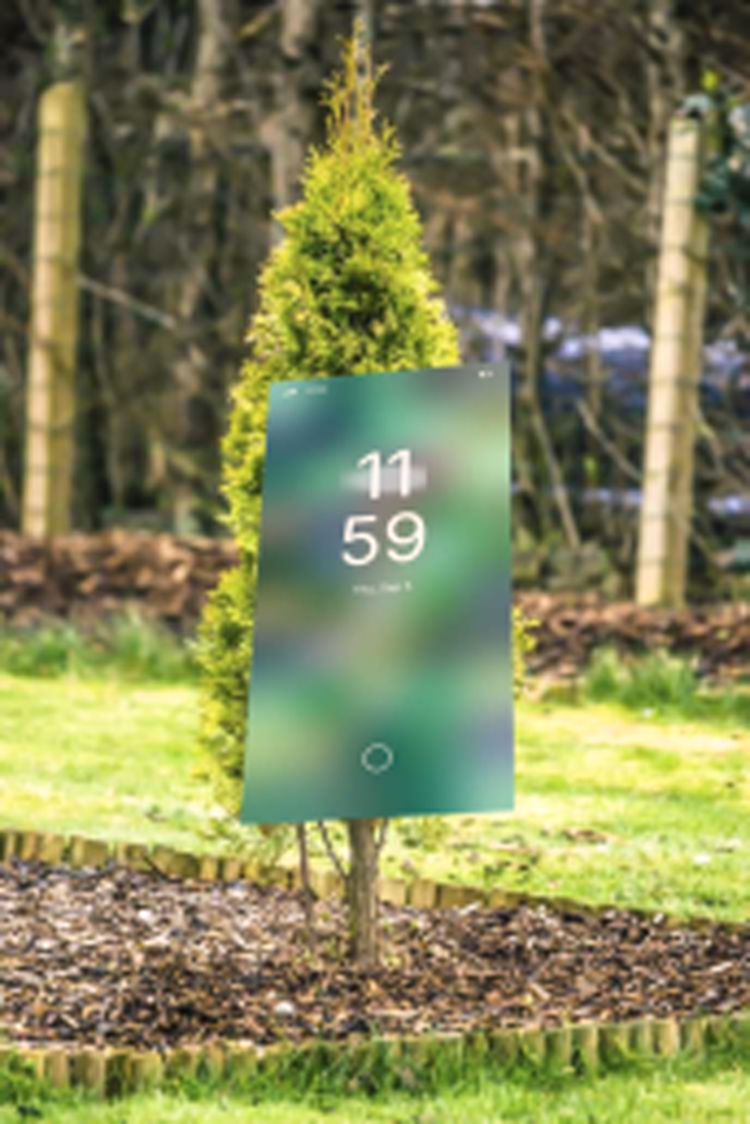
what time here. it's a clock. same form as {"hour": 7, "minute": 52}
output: {"hour": 11, "minute": 59}
